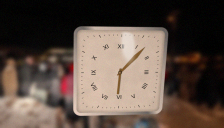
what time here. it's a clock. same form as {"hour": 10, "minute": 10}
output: {"hour": 6, "minute": 7}
